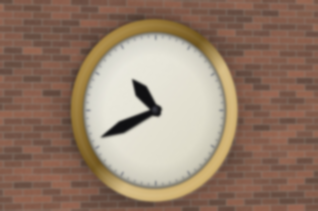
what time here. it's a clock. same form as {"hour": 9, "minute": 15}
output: {"hour": 10, "minute": 41}
